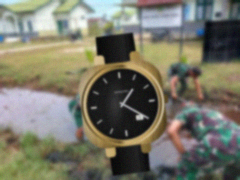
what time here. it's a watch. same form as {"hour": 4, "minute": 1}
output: {"hour": 1, "minute": 21}
